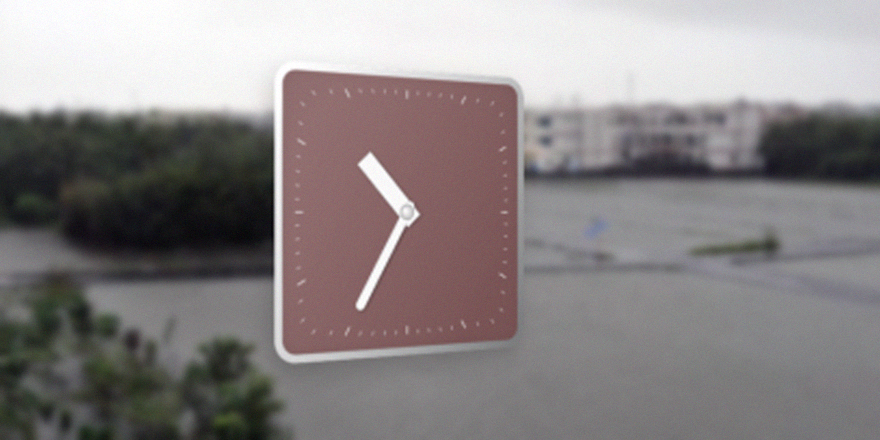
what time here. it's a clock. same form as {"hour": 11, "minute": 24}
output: {"hour": 10, "minute": 35}
